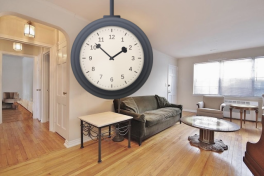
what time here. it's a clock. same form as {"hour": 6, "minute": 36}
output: {"hour": 1, "minute": 52}
